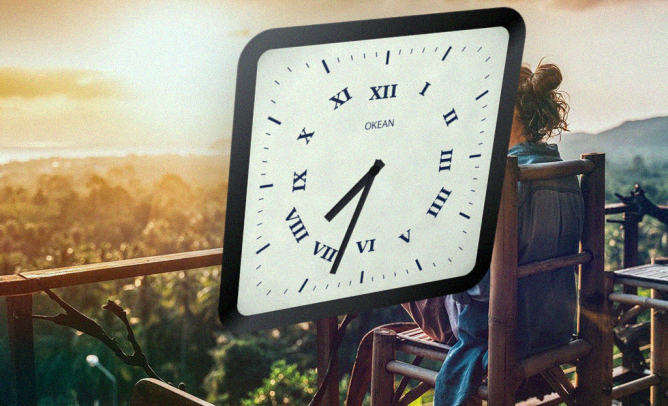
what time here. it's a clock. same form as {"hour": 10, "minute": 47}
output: {"hour": 7, "minute": 33}
